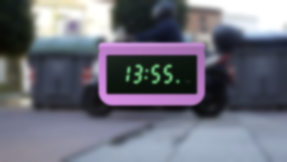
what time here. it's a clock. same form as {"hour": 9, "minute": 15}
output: {"hour": 13, "minute": 55}
